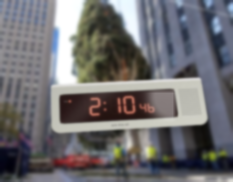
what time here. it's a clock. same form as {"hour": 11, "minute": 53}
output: {"hour": 2, "minute": 10}
